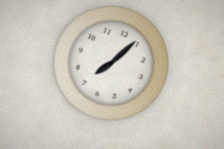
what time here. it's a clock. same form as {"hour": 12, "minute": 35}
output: {"hour": 7, "minute": 4}
